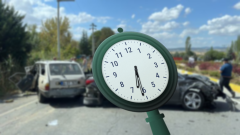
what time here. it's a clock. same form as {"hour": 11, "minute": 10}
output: {"hour": 6, "minute": 31}
